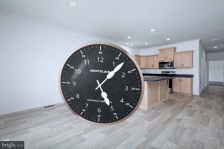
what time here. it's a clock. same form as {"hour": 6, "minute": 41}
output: {"hour": 5, "minute": 7}
